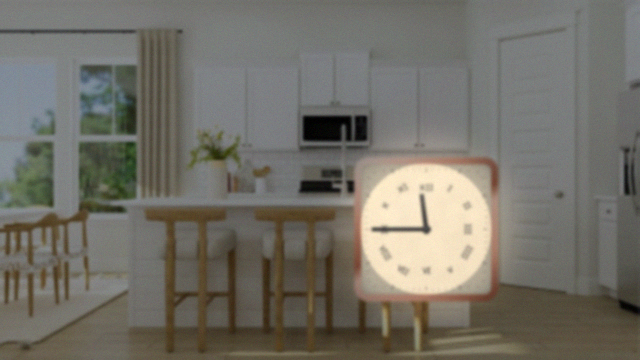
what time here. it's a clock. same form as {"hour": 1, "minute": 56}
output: {"hour": 11, "minute": 45}
